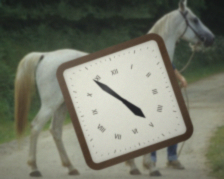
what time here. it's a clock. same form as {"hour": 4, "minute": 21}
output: {"hour": 4, "minute": 54}
